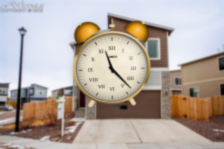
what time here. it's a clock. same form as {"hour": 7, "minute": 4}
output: {"hour": 11, "minute": 23}
